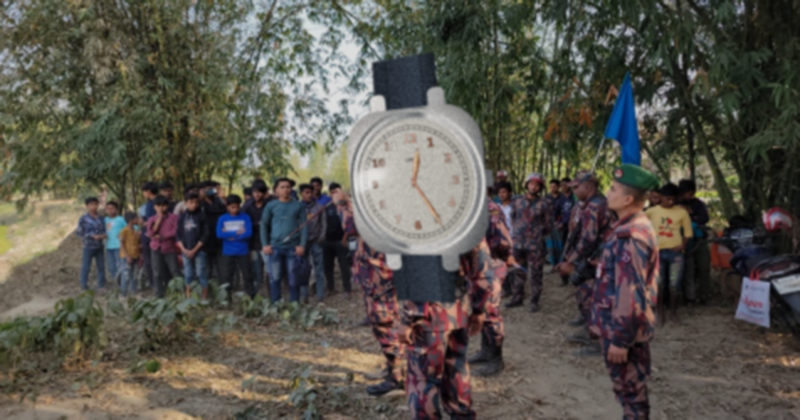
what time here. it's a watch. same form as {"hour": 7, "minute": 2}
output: {"hour": 12, "minute": 25}
